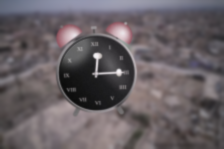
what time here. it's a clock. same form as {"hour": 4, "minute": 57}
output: {"hour": 12, "minute": 15}
